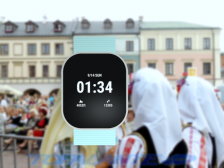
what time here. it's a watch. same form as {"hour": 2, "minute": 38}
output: {"hour": 1, "minute": 34}
